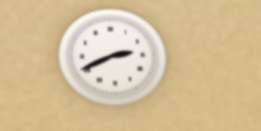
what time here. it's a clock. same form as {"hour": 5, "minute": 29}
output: {"hour": 2, "minute": 41}
